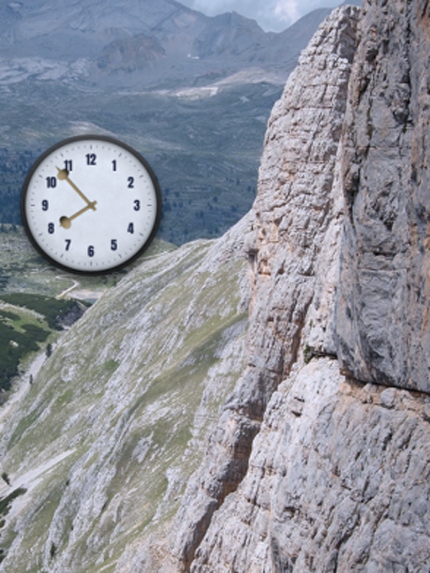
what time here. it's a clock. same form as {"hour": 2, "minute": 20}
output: {"hour": 7, "minute": 53}
